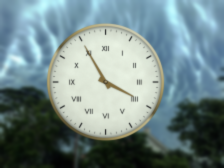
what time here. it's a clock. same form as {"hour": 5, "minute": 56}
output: {"hour": 3, "minute": 55}
